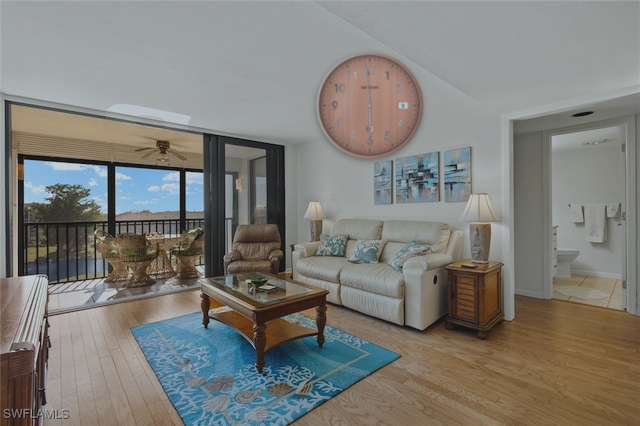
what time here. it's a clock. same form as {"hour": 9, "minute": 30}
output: {"hour": 5, "minute": 59}
